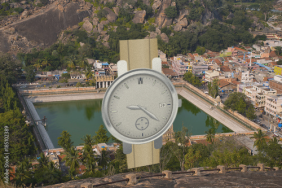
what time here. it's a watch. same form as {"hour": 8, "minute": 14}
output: {"hour": 9, "minute": 22}
